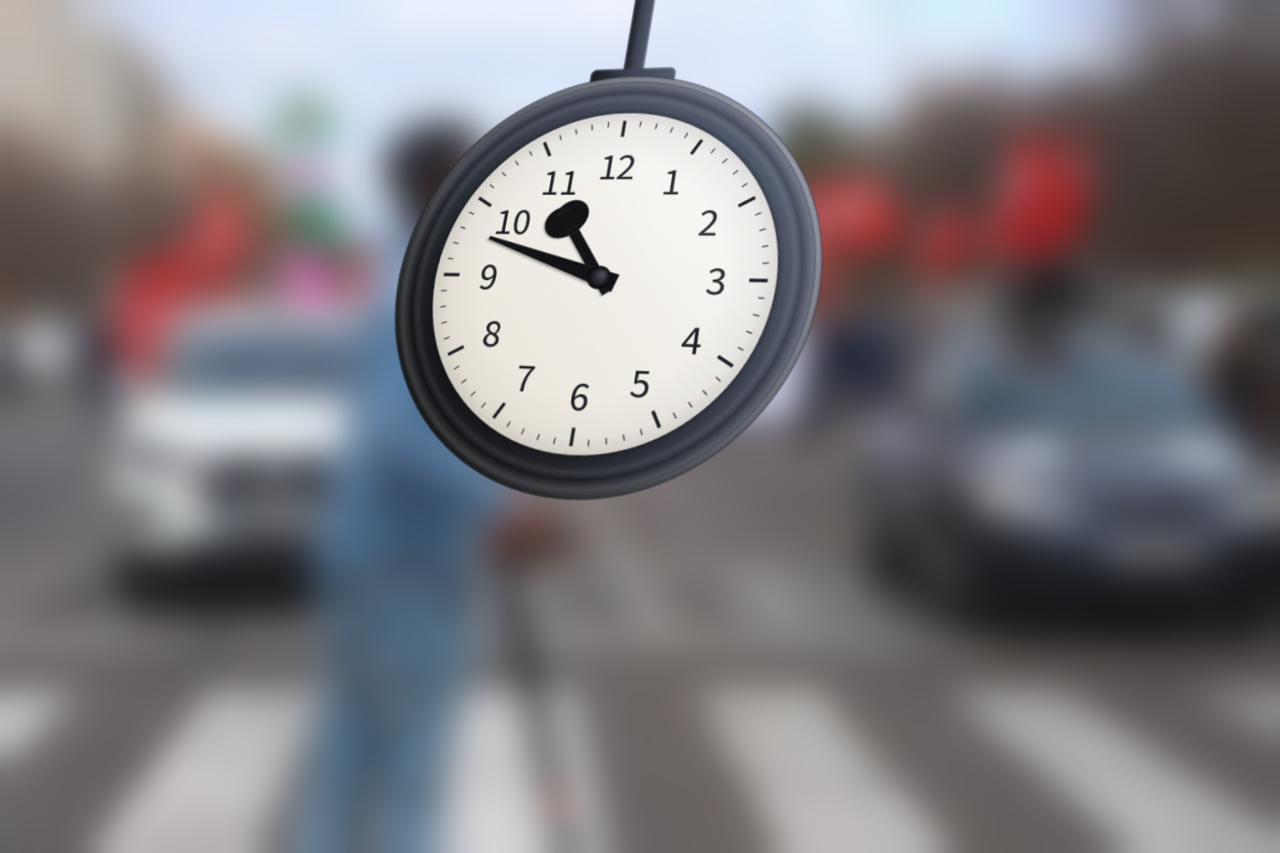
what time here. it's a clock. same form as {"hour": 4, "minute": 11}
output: {"hour": 10, "minute": 48}
